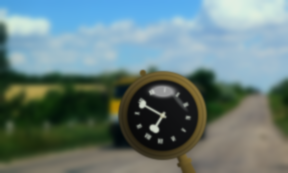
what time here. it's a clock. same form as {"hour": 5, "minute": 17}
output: {"hour": 7, "minute": 54}
